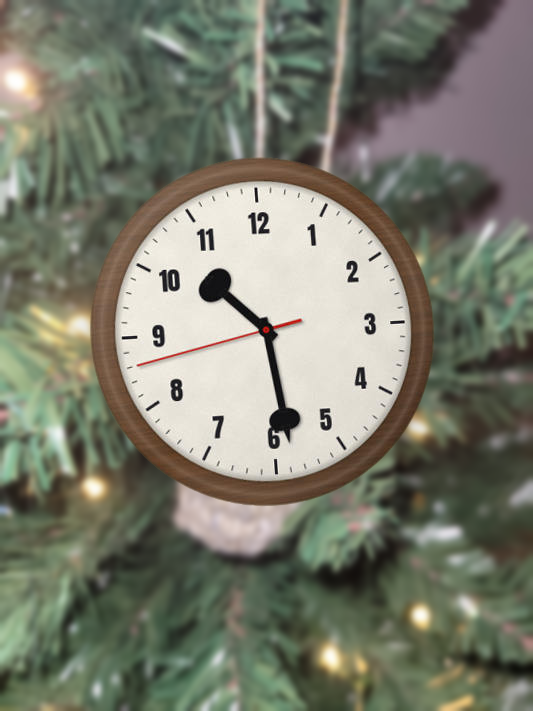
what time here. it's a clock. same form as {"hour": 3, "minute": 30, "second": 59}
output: {"hour": 10, "minute": 28, "second": 43}
